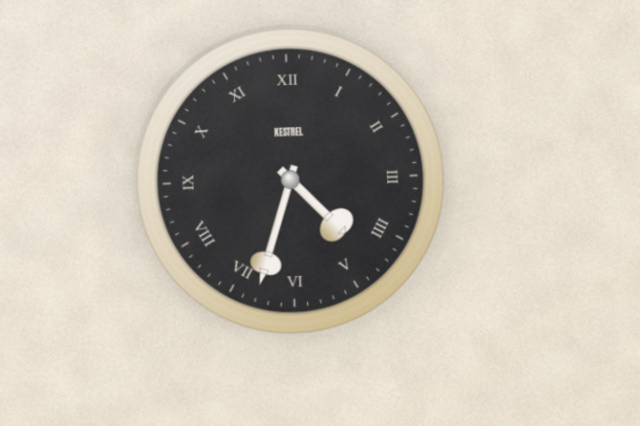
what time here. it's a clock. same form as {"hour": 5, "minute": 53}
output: {"hour": 4, "minute": 33}
